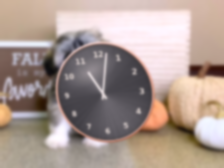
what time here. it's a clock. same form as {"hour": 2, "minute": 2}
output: {"hour": 11, "minute": 2}
